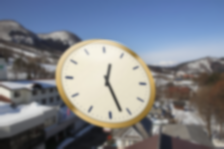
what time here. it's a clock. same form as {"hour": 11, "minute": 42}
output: {"hour": 12, "minute": 27}
